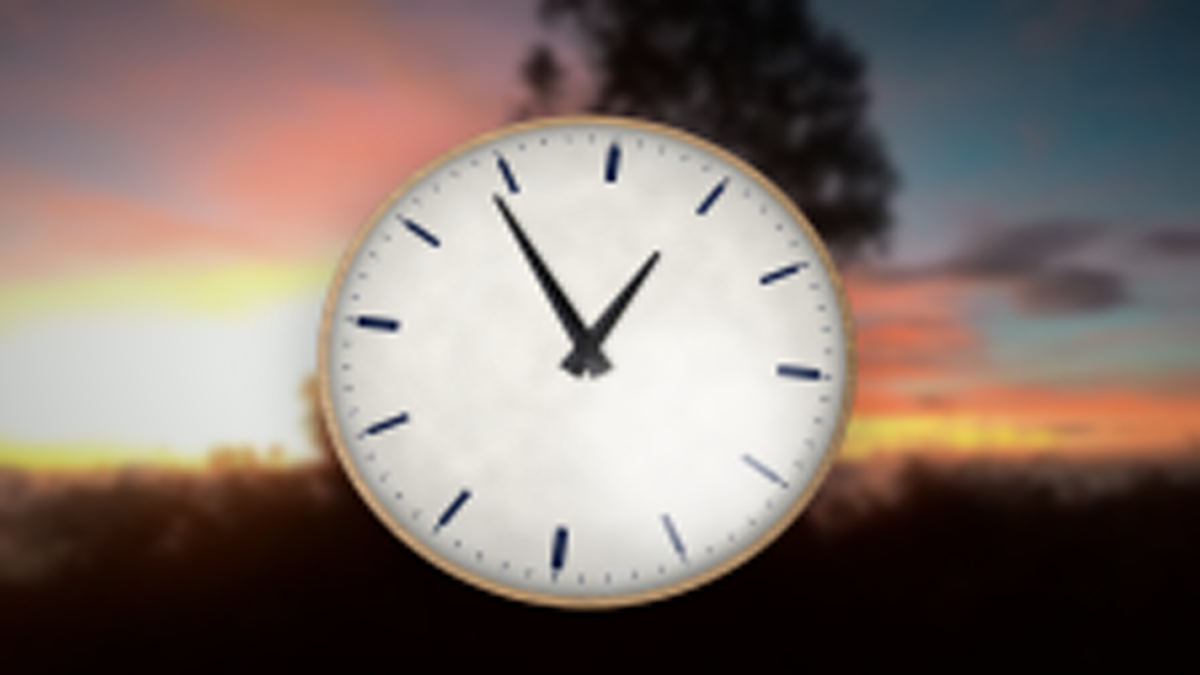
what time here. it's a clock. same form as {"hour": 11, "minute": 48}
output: {"hour": 12, "minute": 54}
